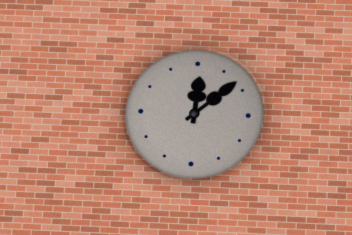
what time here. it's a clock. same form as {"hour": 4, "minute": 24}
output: {"hour": 12, "minute": 8}
